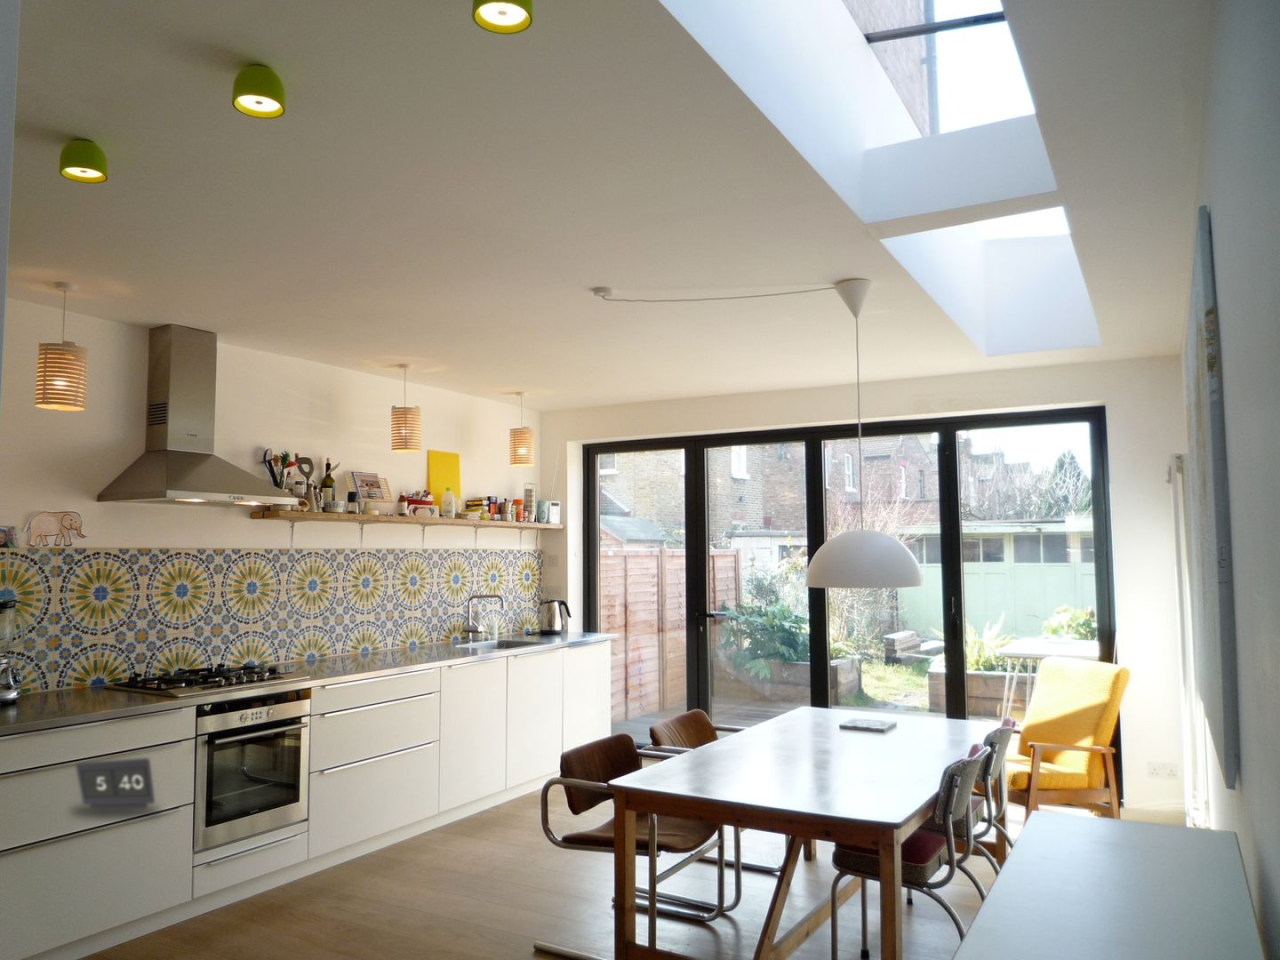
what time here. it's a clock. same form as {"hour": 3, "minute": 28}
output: {"hour": 5, "minute": 40}
